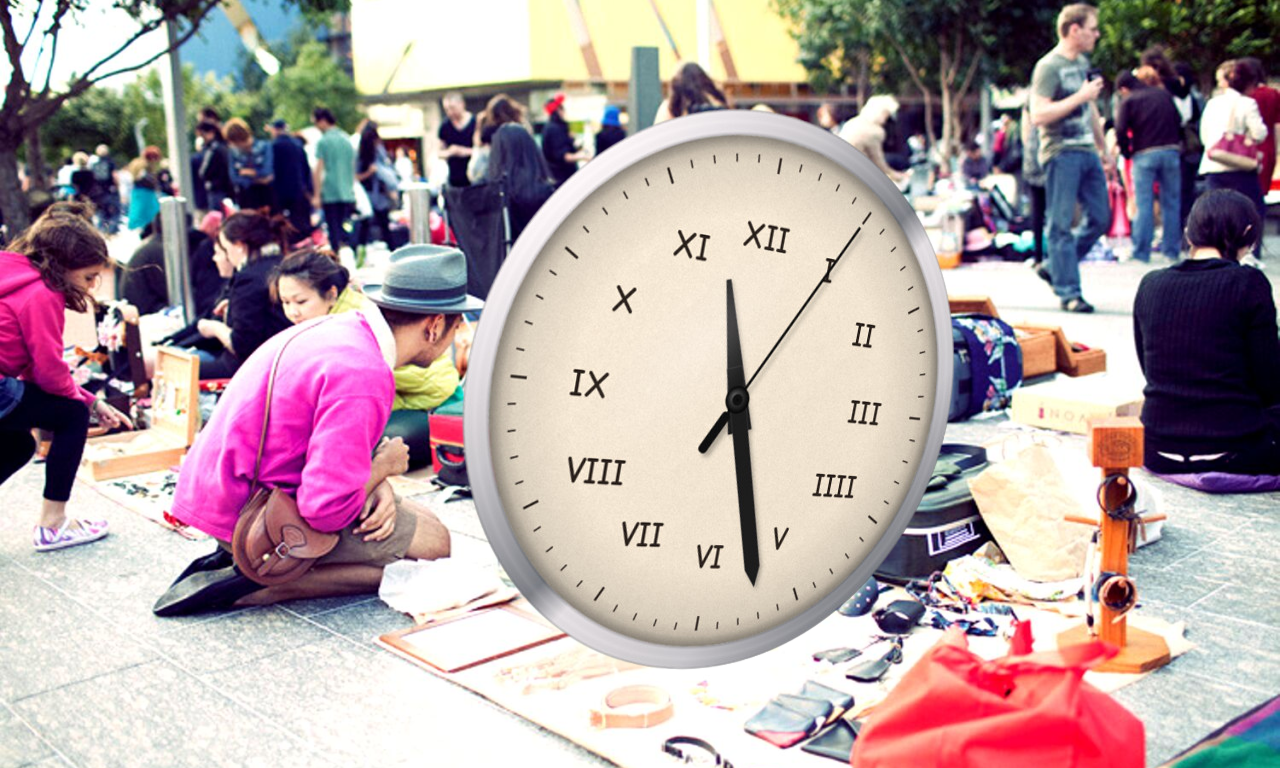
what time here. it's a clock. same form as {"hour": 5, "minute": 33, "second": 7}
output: {"hour": 11, "minute": 27, "second": 5}
